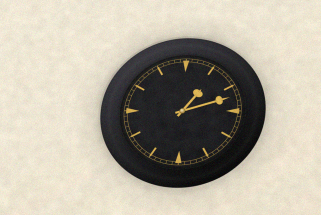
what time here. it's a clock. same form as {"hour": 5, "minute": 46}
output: {"hour": 1, "minute": 12}
